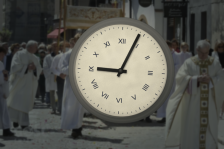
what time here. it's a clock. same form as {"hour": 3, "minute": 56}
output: {"hour": 9, "minute": 4}
